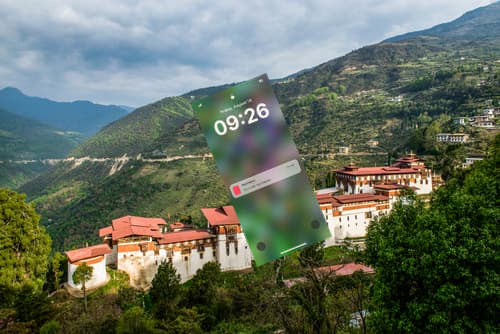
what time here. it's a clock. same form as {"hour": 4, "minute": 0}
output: {"hour": 9, "minute": 26}
